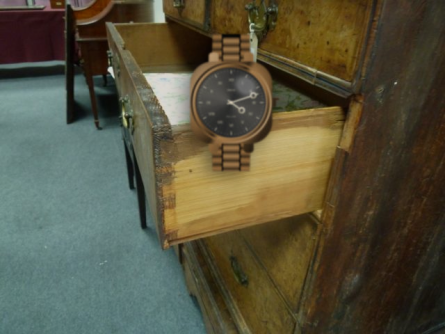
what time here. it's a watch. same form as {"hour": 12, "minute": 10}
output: {"hour": 4, "minute": 12}
